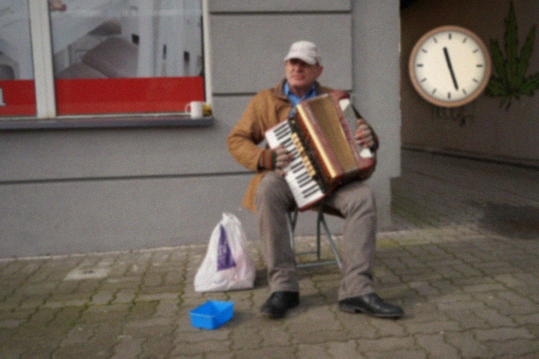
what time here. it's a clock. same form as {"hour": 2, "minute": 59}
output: {"hour": 11, "minute": 27}
